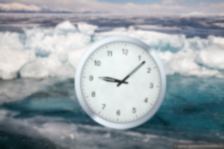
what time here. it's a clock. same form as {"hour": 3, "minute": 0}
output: {"hour": 9, "minute": 7}
